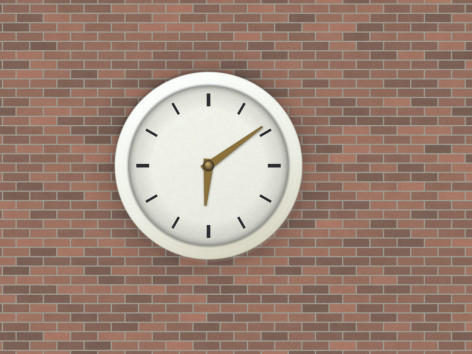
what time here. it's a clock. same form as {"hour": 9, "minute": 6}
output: {"hour": 6, "minute": 9}
